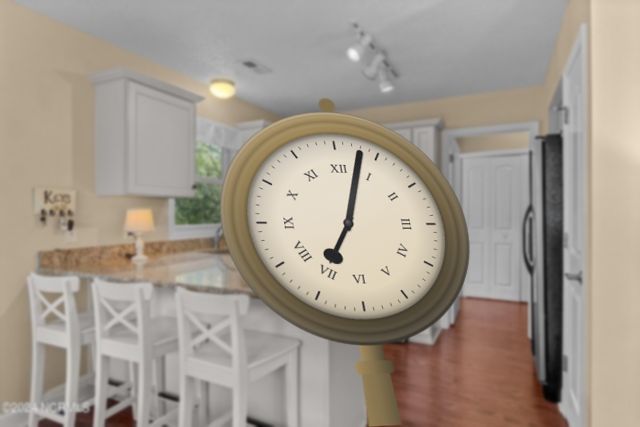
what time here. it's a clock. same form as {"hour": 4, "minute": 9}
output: {"hour": 7, "minute": 3}
